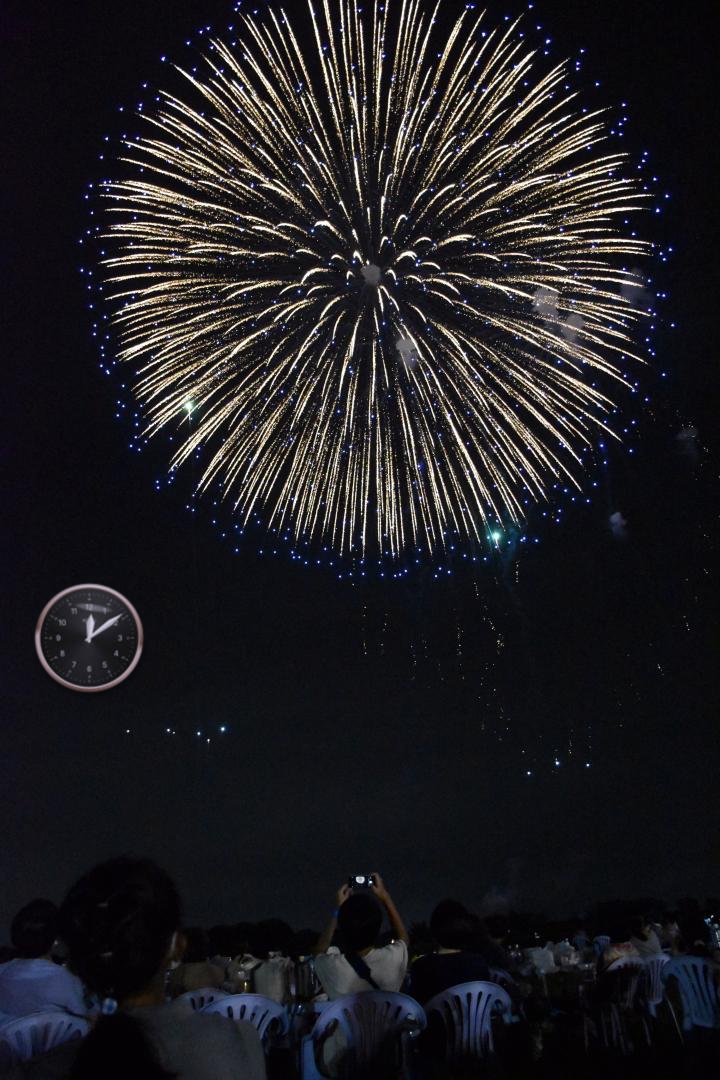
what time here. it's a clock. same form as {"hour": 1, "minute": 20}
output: {"hour": 12, "minute": 9}
